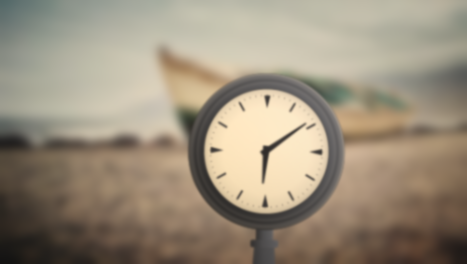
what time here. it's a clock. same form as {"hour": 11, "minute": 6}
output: {"hour": 6, "minute": 9}
